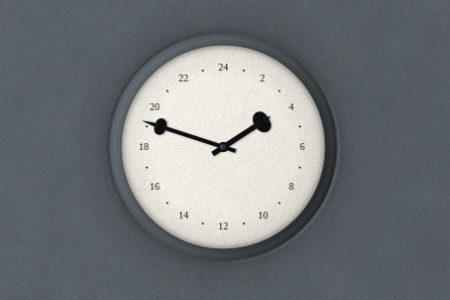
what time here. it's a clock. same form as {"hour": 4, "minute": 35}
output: {"hour": 3, "minute": 48}
